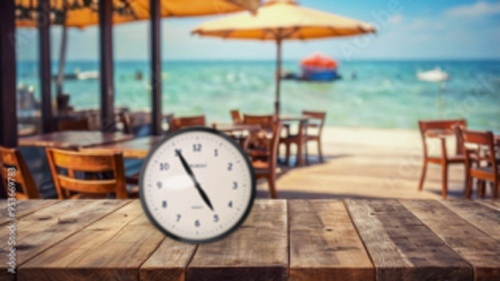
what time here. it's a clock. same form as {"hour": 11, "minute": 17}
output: {"hour": 4, "minute": 55}
